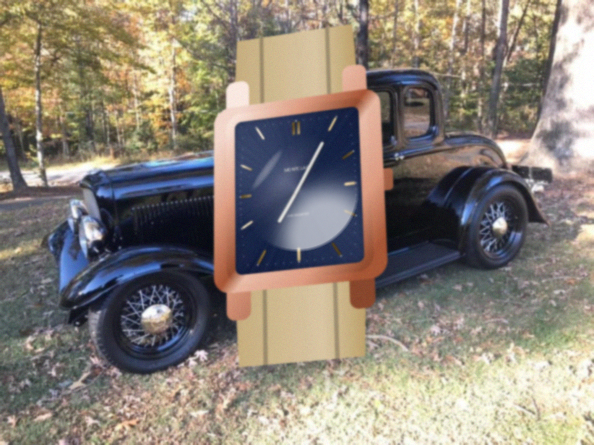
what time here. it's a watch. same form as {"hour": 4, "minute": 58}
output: {"hour": 7, "minute": 5}
